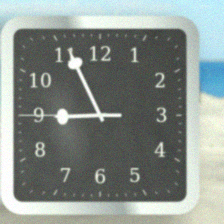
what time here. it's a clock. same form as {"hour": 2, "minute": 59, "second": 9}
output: {"hour": 8, "minute": 55, "second": 45}
